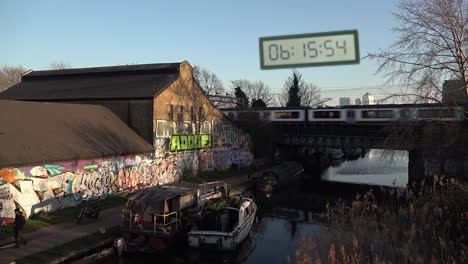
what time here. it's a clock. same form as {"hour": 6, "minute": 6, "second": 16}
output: {"hour": 6, "minute": 15, "second": 54}
